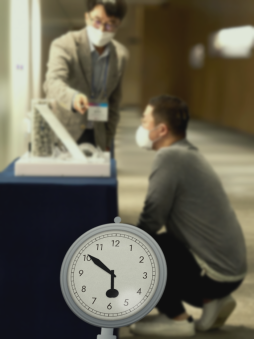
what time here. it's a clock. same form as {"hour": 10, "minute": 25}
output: {"hour": 5, "minute": 51}
